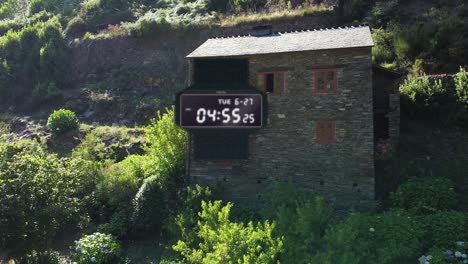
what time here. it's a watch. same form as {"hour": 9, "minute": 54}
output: {"hour": 4, "minute": 55}
